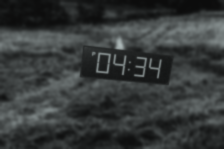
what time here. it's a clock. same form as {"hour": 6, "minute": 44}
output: {"hour": 4, "minute": 34}
